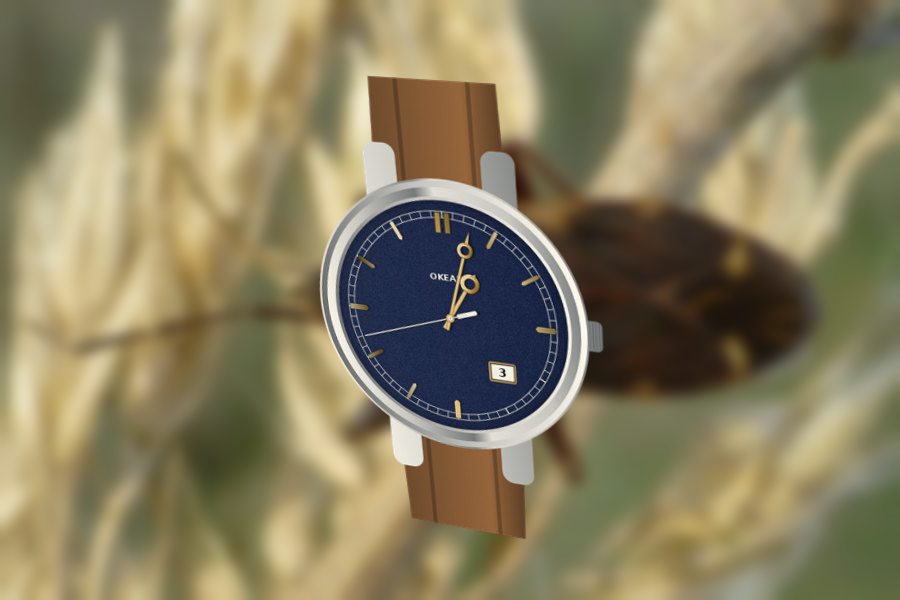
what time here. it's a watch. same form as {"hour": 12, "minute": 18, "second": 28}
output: {"hour": 1, "minute": 2, "second": 42}
